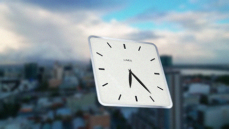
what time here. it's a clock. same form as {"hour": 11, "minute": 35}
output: {"hour": 6, "minute": 24}
